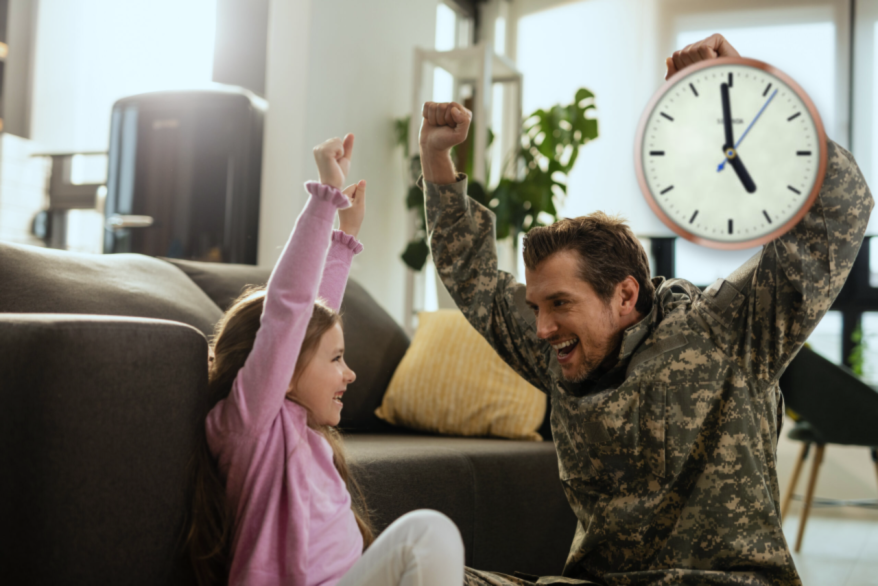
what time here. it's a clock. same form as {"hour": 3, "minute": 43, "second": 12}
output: {"hour": 4, "minute": 59, "second": 6}
